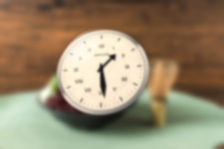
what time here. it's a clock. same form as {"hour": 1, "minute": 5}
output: {"hour": 1, "minute": 29}
